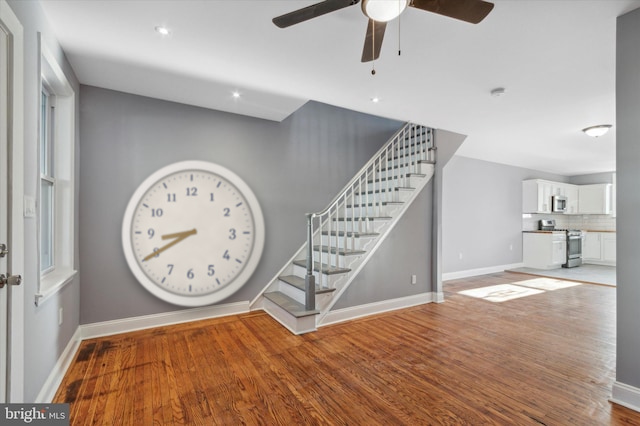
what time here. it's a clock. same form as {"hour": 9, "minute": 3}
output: {"hour": 8, "minute": 40}
